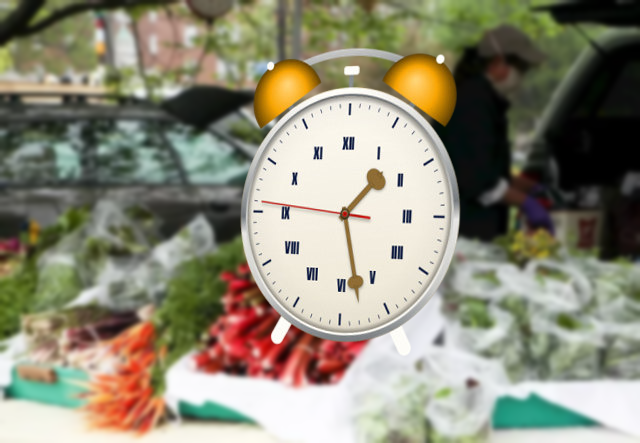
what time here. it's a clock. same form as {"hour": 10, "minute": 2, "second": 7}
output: {"hour": 1, "minute": 27, "second": 46}
